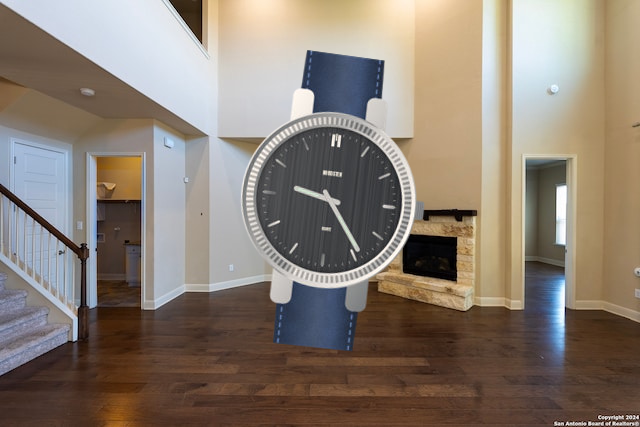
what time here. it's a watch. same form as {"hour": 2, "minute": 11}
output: {"hour": 9, "minute": 24}
